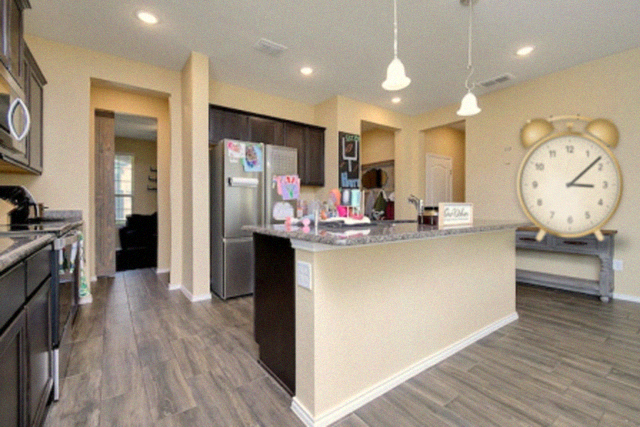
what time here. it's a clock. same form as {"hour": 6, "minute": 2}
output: {"hour": 3, "minute": 8}
